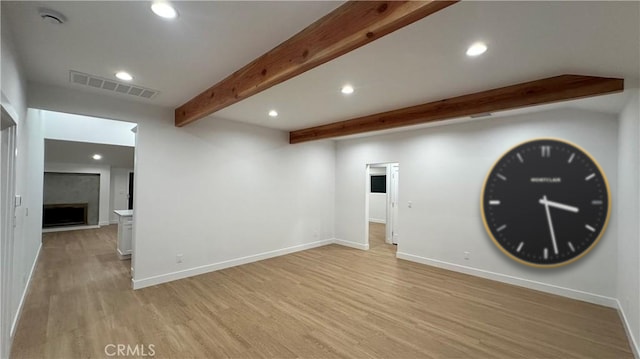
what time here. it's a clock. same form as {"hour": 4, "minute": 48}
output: {"hour": 3, "minute": 28}
